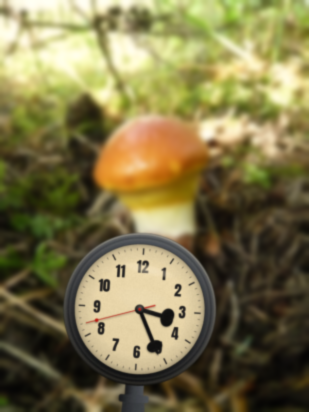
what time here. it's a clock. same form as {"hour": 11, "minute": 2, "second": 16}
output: {"hour": 3, "minute": 25, "second": 42}
